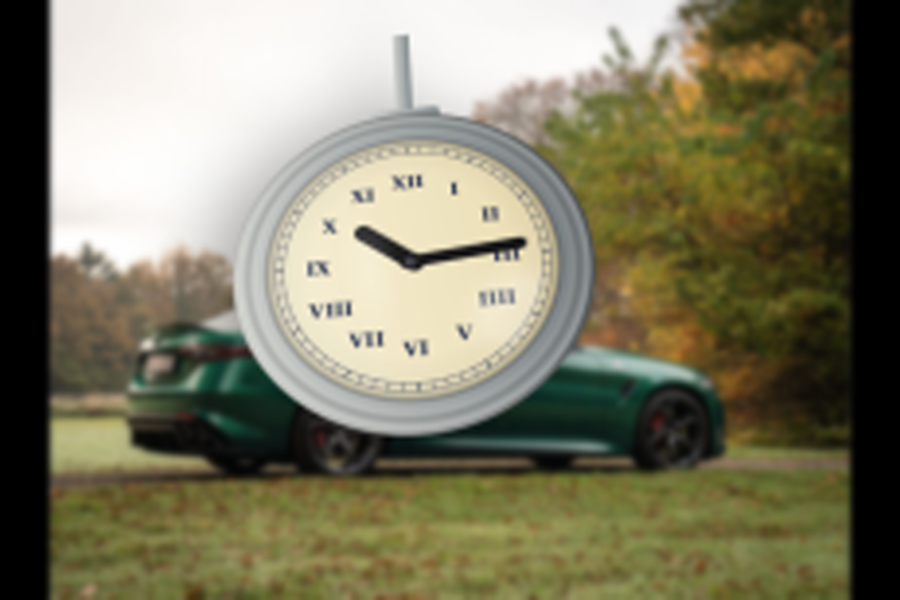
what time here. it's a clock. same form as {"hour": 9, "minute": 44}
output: {"hour": 10, "minute": 14}
